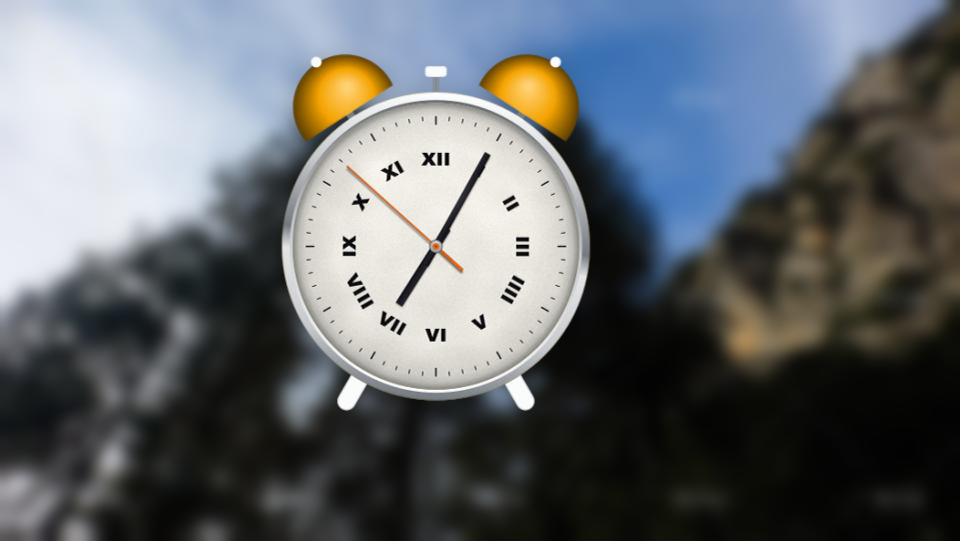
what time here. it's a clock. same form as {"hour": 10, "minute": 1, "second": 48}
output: {"hour": 7, "minute": 4, "second": 52}
